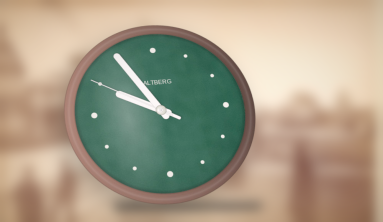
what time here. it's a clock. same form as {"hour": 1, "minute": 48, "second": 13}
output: {"hour": 9, "minute": 54, "second": 50}
